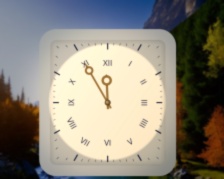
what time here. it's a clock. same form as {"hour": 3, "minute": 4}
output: {"hour": 11, "minute": 55}
